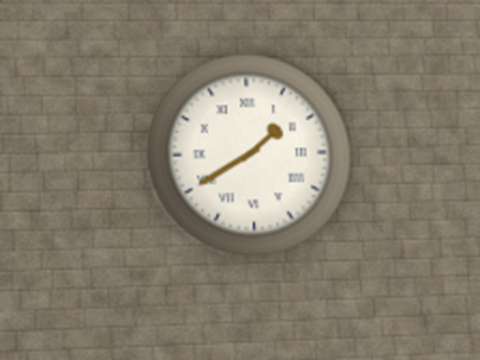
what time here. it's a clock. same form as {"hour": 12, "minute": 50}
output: {"hour": 1, "minute": 40}
